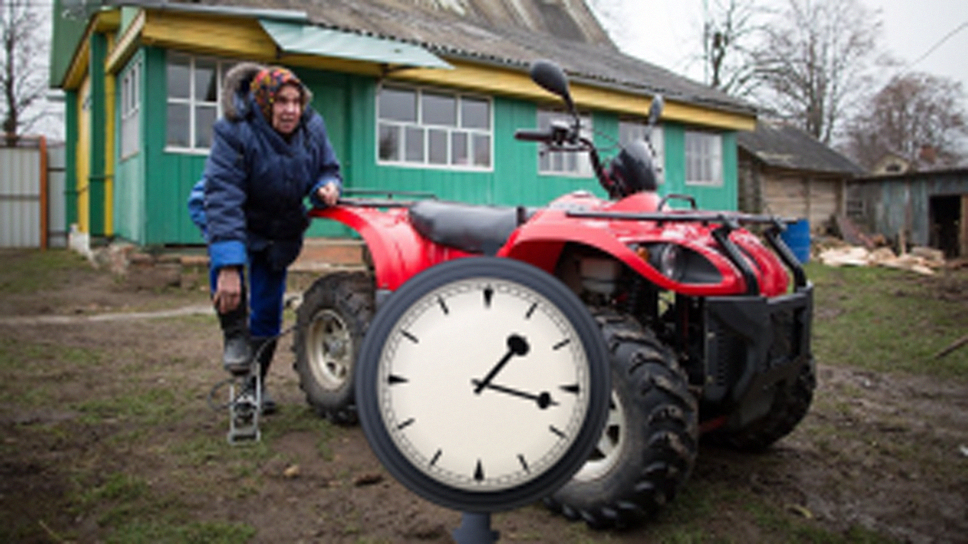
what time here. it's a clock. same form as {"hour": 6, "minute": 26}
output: {"hour": 1, "minute": 17}
